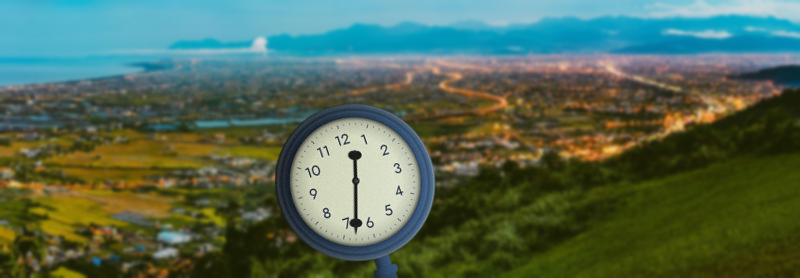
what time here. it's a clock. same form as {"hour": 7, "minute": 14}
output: {"hour": 12, "minute": 33}
